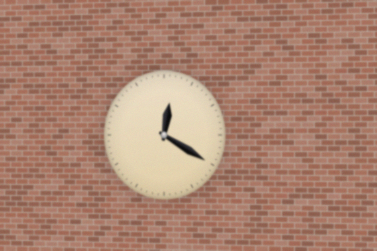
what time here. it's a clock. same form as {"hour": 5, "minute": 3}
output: {"hour": 12, "minute": 20}
